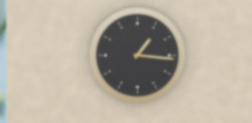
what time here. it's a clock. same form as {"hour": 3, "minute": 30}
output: {"hour": 1, "minute": 16}
